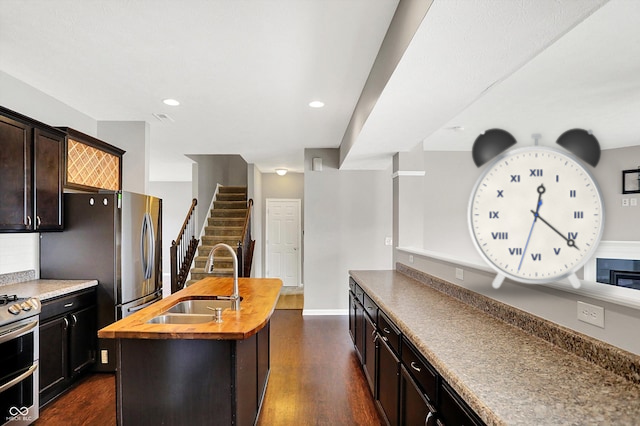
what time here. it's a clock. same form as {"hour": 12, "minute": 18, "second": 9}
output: {"hour": 12, "minute": 21, "second": 33}
